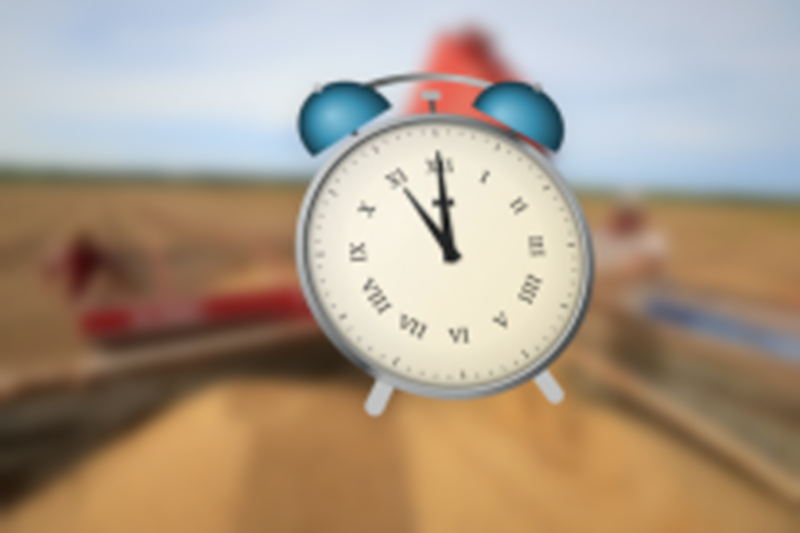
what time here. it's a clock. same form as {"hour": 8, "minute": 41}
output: {"hour": 11, "minute": 0}
